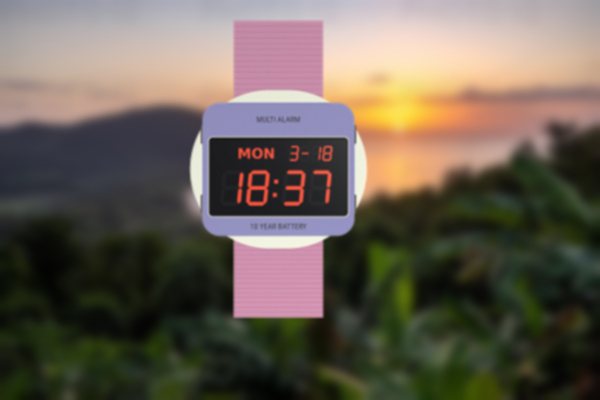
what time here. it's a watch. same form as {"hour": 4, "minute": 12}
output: {"hour": 18, "minute": 37}
